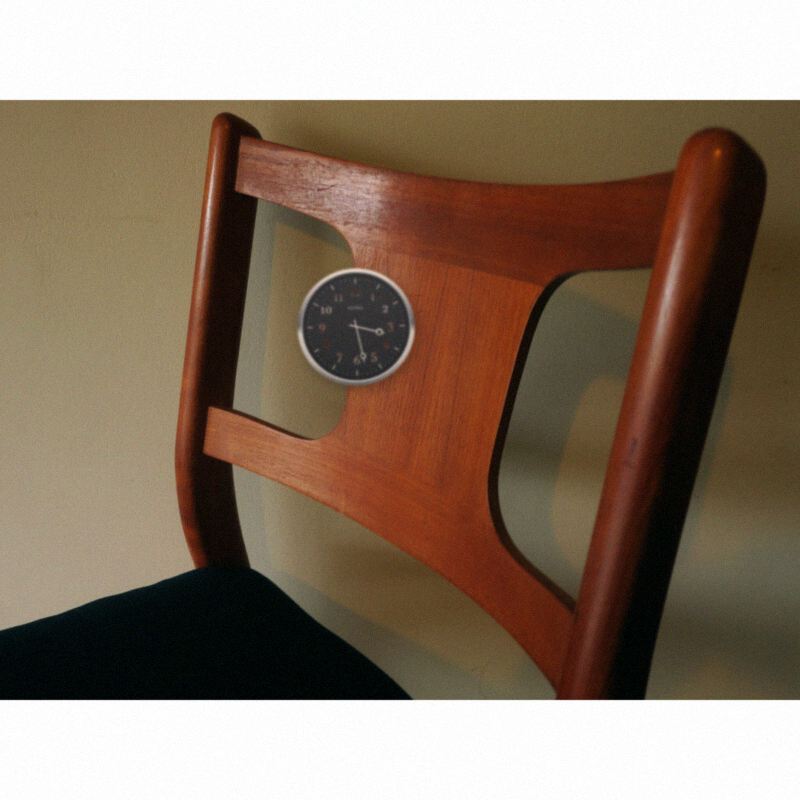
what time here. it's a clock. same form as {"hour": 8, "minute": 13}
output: {"hour": 3, "minute": 28}
